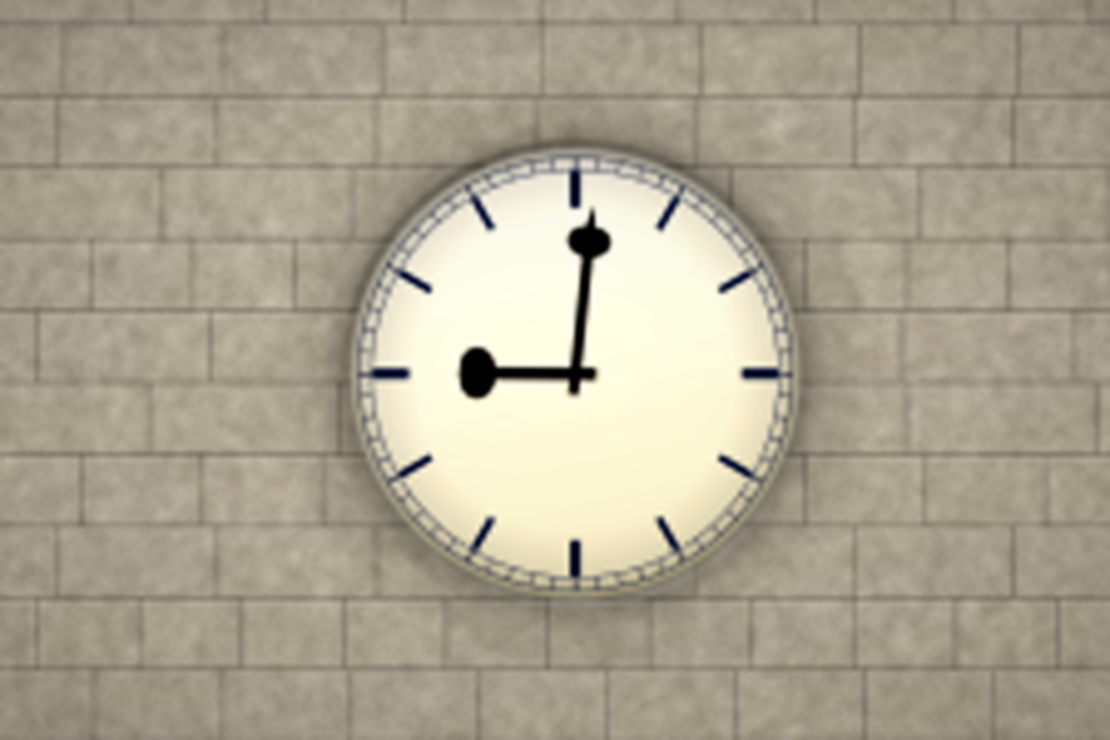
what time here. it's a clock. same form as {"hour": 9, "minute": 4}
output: {"hour": 9, "minute": 1}
